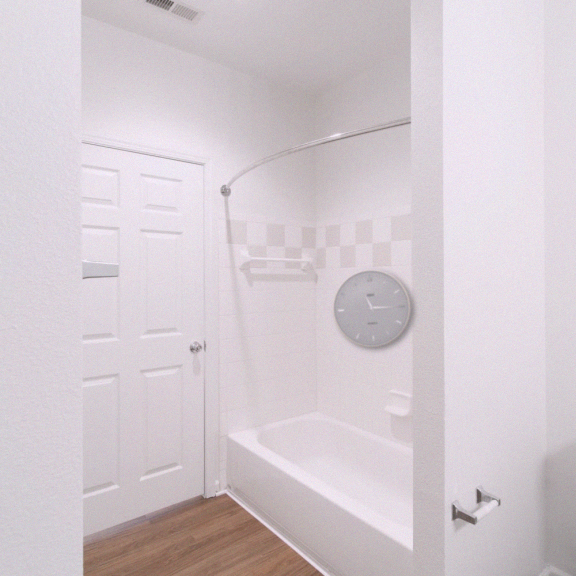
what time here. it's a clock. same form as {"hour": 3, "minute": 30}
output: {"hour": 11, "minute": 15}
